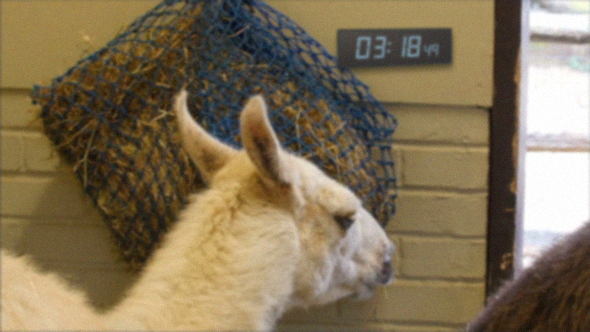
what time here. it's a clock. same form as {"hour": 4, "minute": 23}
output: {"hour": 3, "minute": 18}
